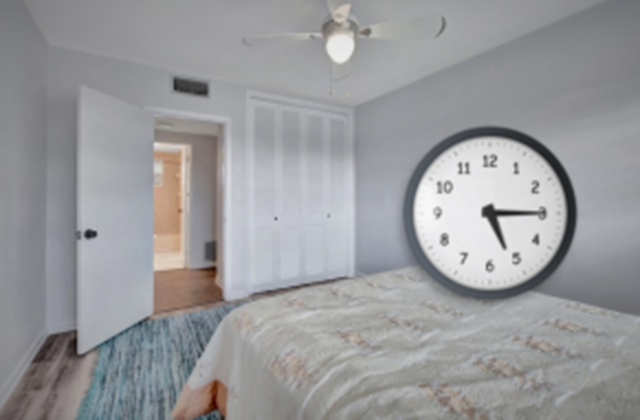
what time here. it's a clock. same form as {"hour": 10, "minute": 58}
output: {"hour": 5, "minute": 15}
